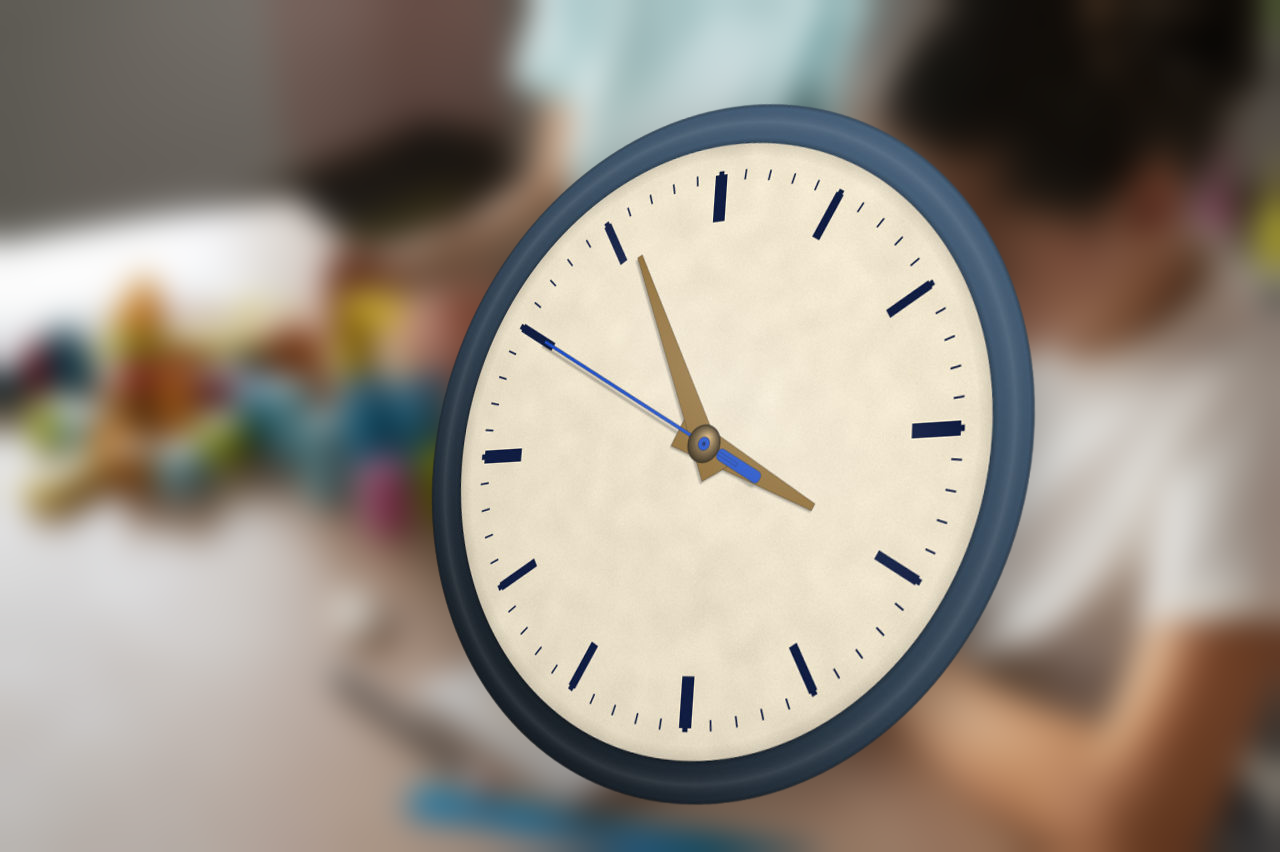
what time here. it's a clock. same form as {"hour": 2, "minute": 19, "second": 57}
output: {"hour": 3, "minute": 55, "second": 50}
